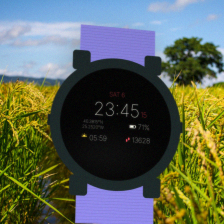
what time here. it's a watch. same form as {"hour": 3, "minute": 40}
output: {"hour": 23, "minute": 45}
